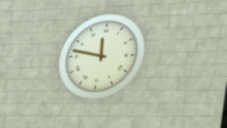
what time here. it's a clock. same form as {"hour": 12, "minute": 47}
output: {"hour": 11, "minute": 47}
